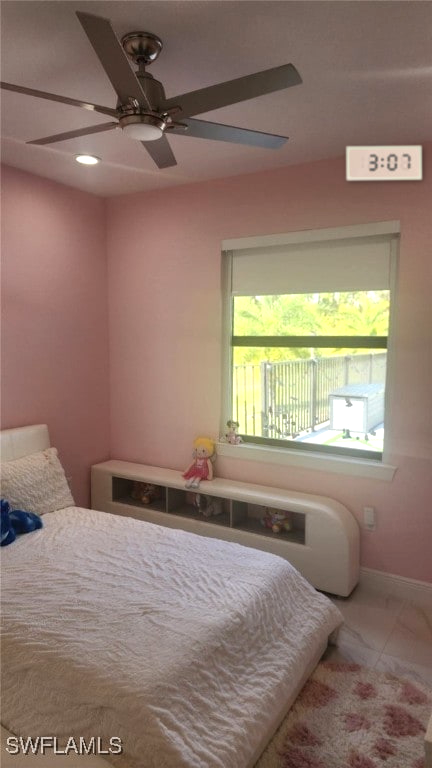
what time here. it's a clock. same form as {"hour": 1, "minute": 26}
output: {"hour": 3, "minute": 7}
